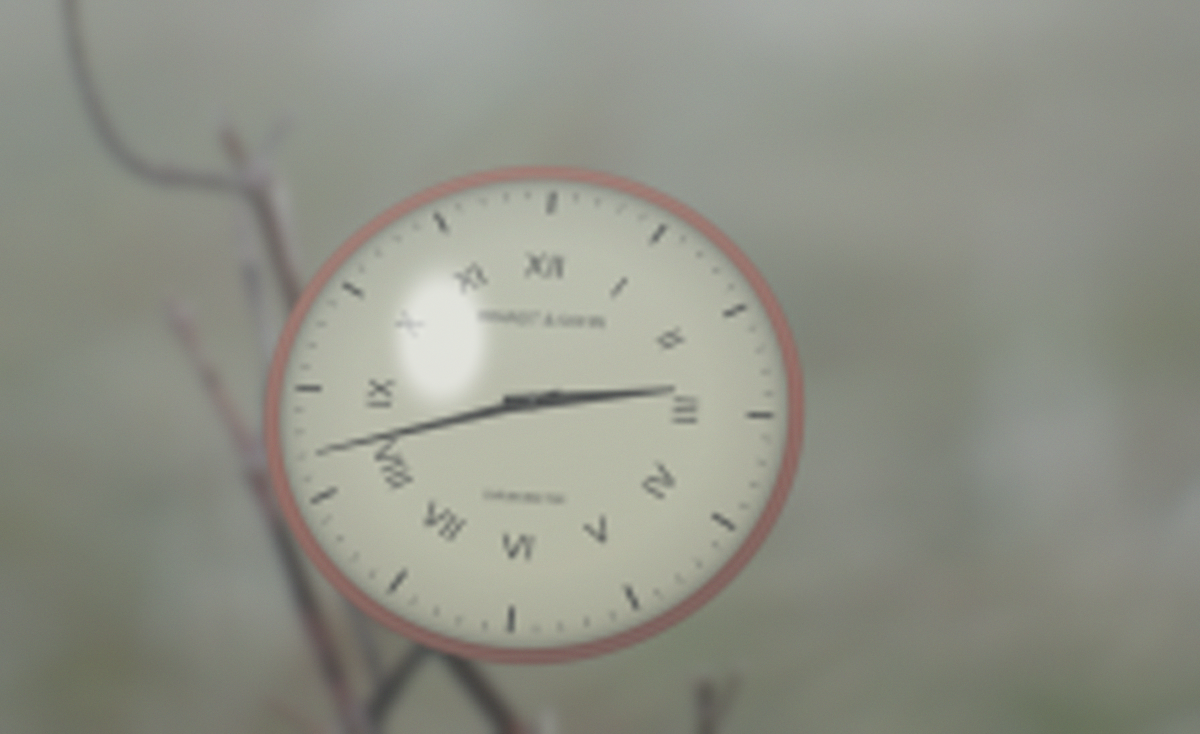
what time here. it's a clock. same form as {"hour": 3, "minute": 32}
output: {"hour": 2, "minute": 42}
